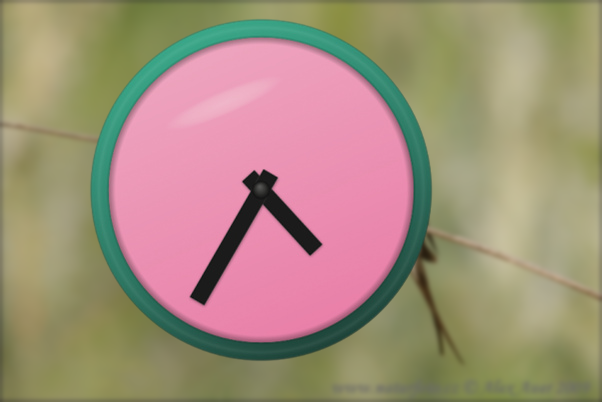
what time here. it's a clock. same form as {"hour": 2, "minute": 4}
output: {"hour": 4, "minute": 35}
